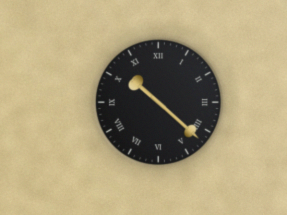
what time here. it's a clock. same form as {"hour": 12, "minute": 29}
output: {"hour": 10, "minute": 22}
